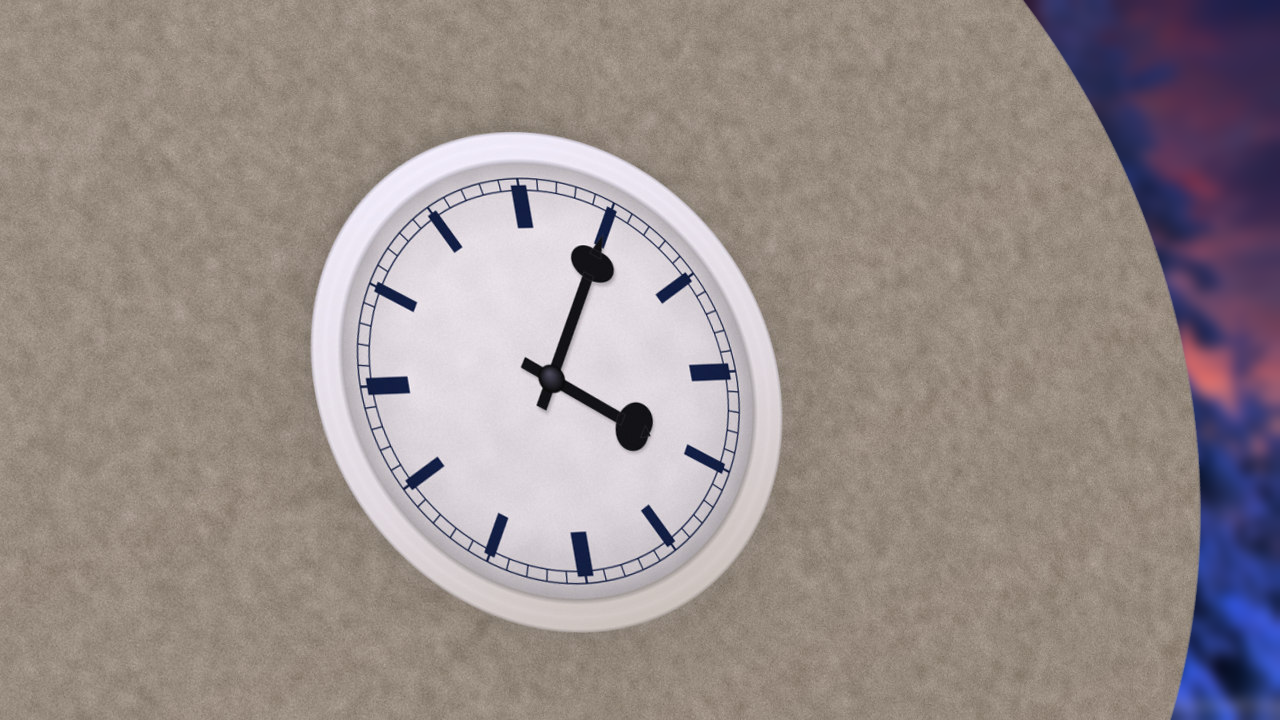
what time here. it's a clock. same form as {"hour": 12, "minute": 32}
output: {"hour": 4, "minute": 5}
